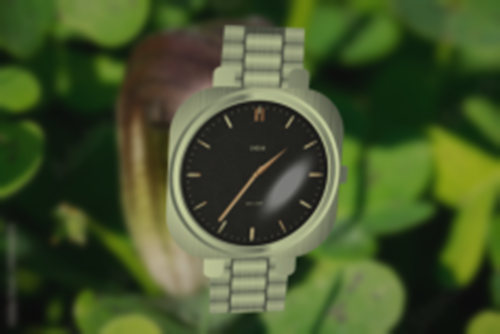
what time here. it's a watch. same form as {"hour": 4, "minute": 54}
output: {"hour": 1, "minute": 36}
